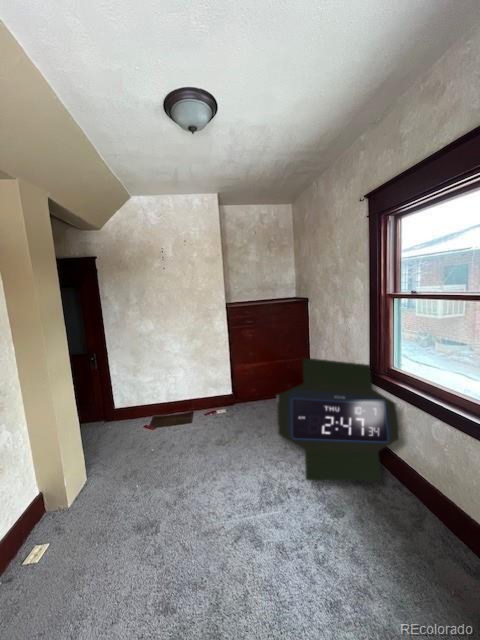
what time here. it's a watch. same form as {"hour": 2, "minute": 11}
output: {"hour": 2, "minute": 47}
